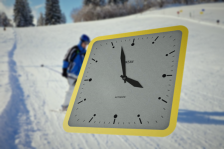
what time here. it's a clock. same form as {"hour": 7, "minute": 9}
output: {"hour": 3, "minute": 57}
